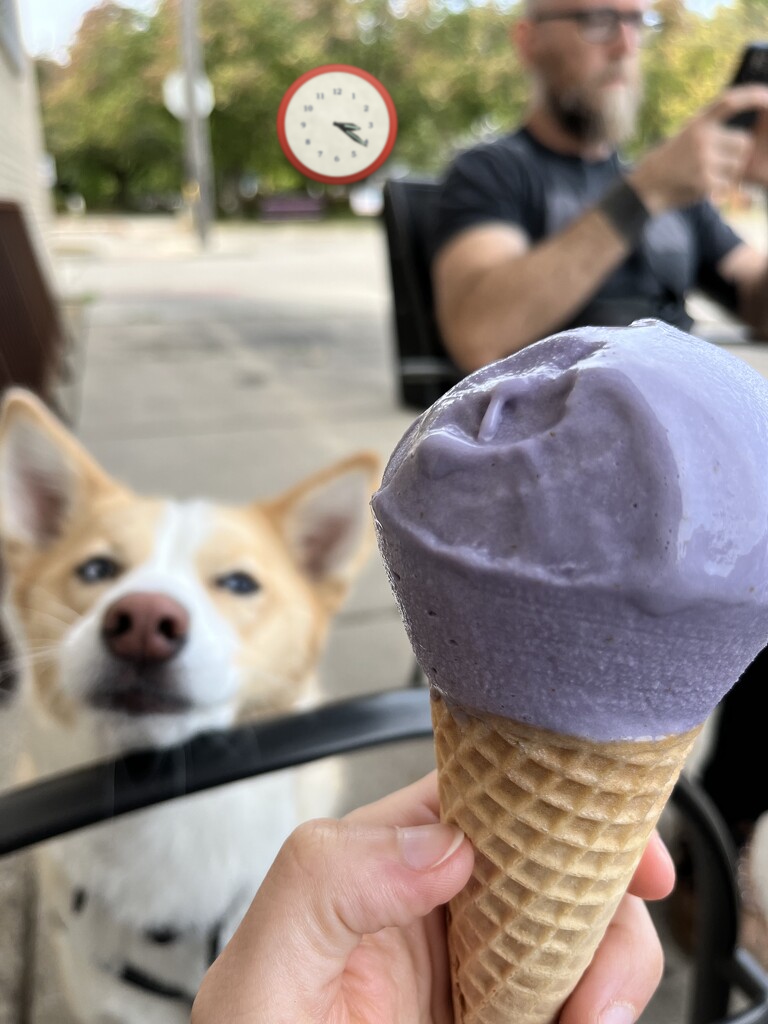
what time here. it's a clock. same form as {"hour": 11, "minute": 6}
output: {"hour": 3, "minute": 21}
